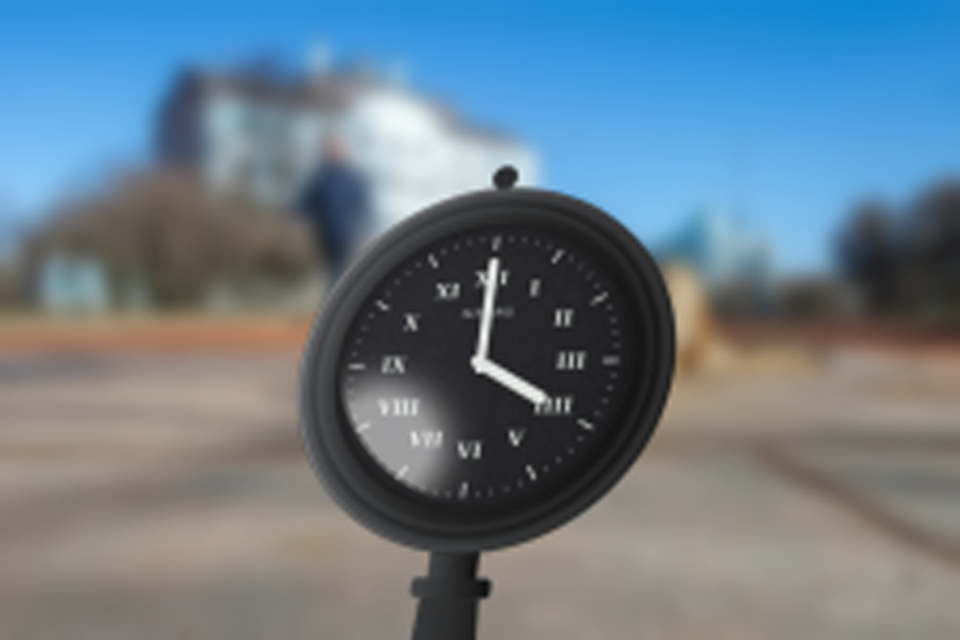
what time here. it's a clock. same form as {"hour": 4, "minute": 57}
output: {"hour": 4, "minute": 0}
